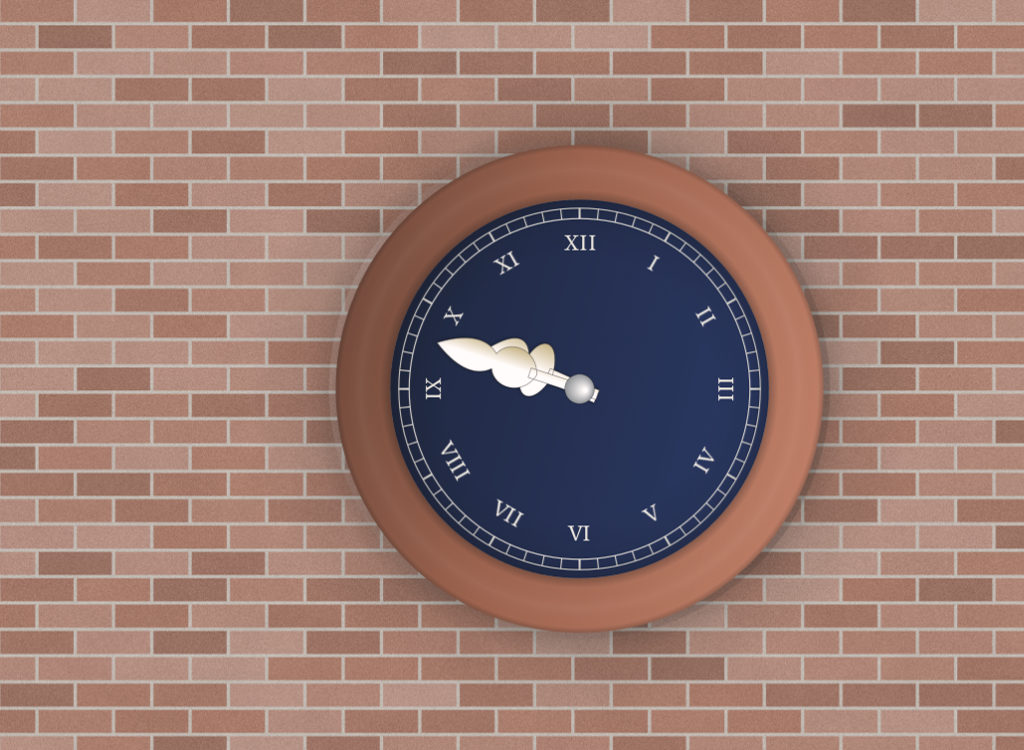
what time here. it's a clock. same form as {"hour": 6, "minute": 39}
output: {"hour": 9, "minute": 48}
